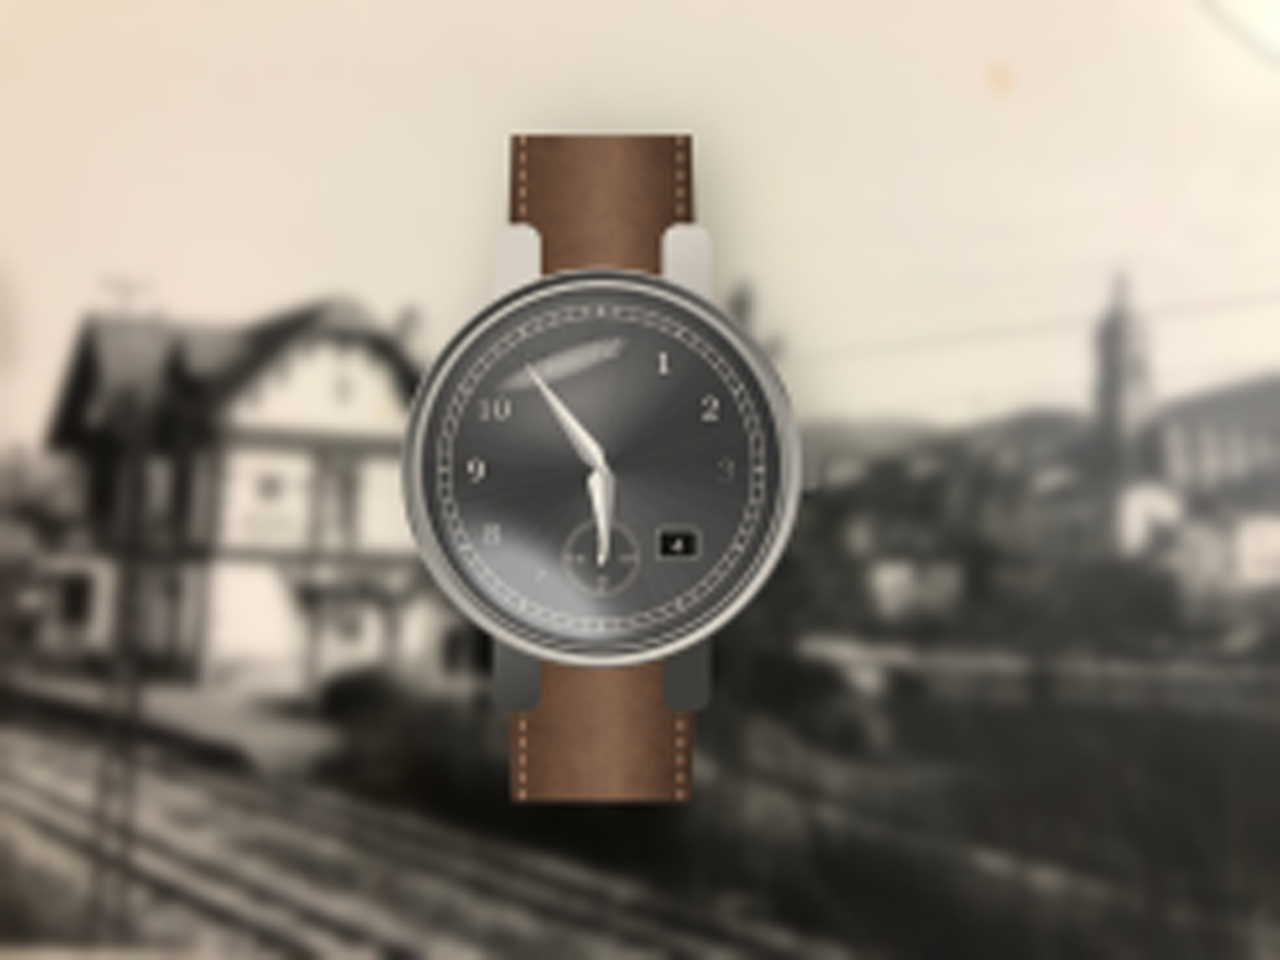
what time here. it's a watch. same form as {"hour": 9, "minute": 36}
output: {"hour": 5, "minute": 54}
